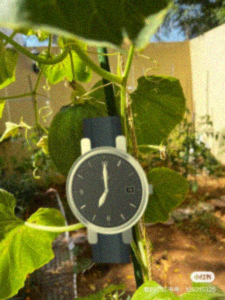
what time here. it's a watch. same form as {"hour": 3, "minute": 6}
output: {"hour": 7, "minute": 0}
